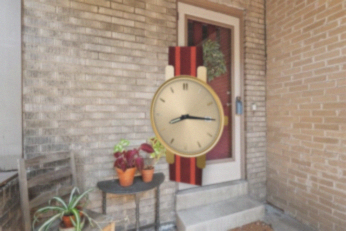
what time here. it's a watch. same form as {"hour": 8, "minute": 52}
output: {"hour": 8, "minute": 15}
